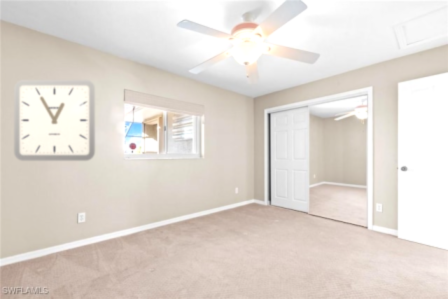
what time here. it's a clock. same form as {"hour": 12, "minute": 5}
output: {"hour": 12, "minute": 55}
